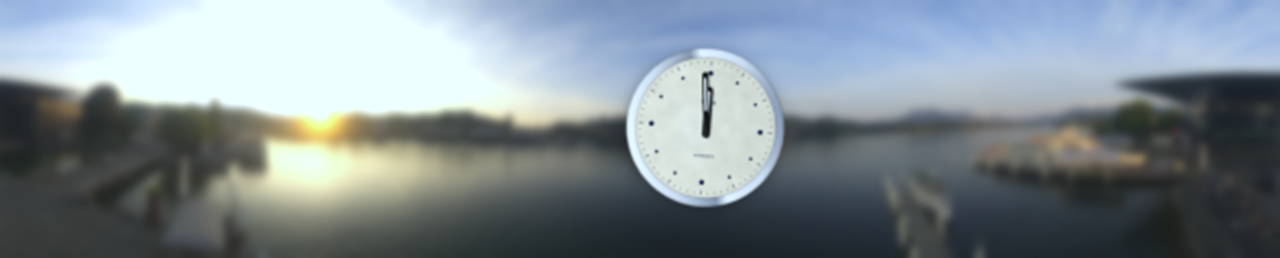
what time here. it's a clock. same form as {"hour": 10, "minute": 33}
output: {"hour": 11, "minute": 59}
